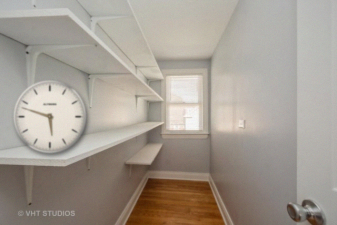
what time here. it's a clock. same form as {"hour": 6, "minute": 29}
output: {"hour": 5, "minute": 48}
